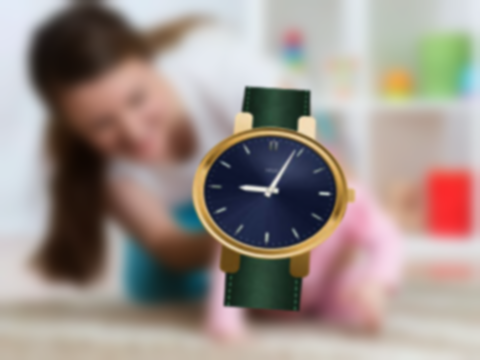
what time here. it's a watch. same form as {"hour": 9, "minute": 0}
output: {"hour": 9, "minute": 4}
